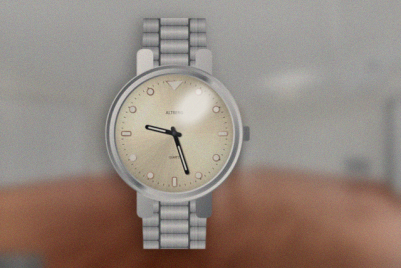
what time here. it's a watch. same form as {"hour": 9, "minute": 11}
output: {"hour": 9, "minute": 27}
